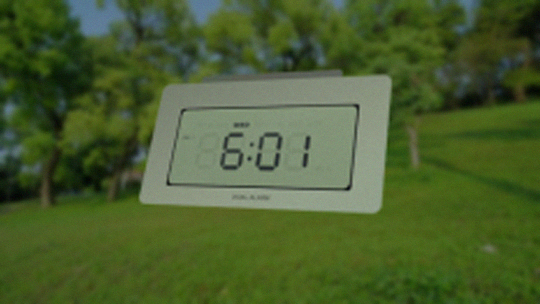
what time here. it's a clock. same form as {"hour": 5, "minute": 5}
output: {"hour": 6, "minute": 1}
